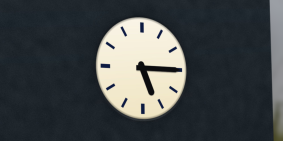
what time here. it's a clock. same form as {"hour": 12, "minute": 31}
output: {"hour": 5, "minute": 15}
